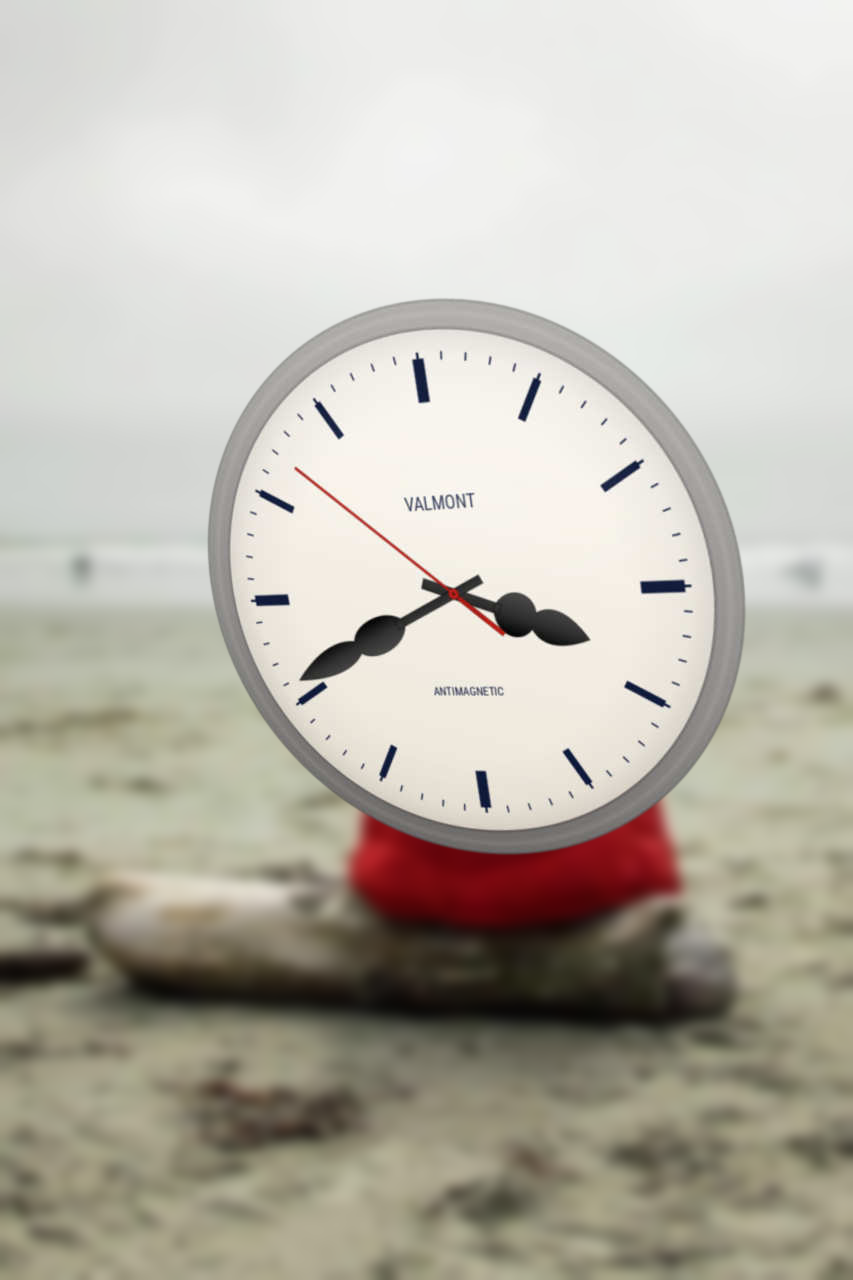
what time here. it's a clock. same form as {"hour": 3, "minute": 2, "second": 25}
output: {"hour": 3, "minute": 40, "second": 52}
